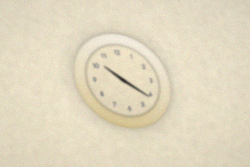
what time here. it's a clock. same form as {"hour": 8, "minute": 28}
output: {"hour": 10, "minute": 21}
